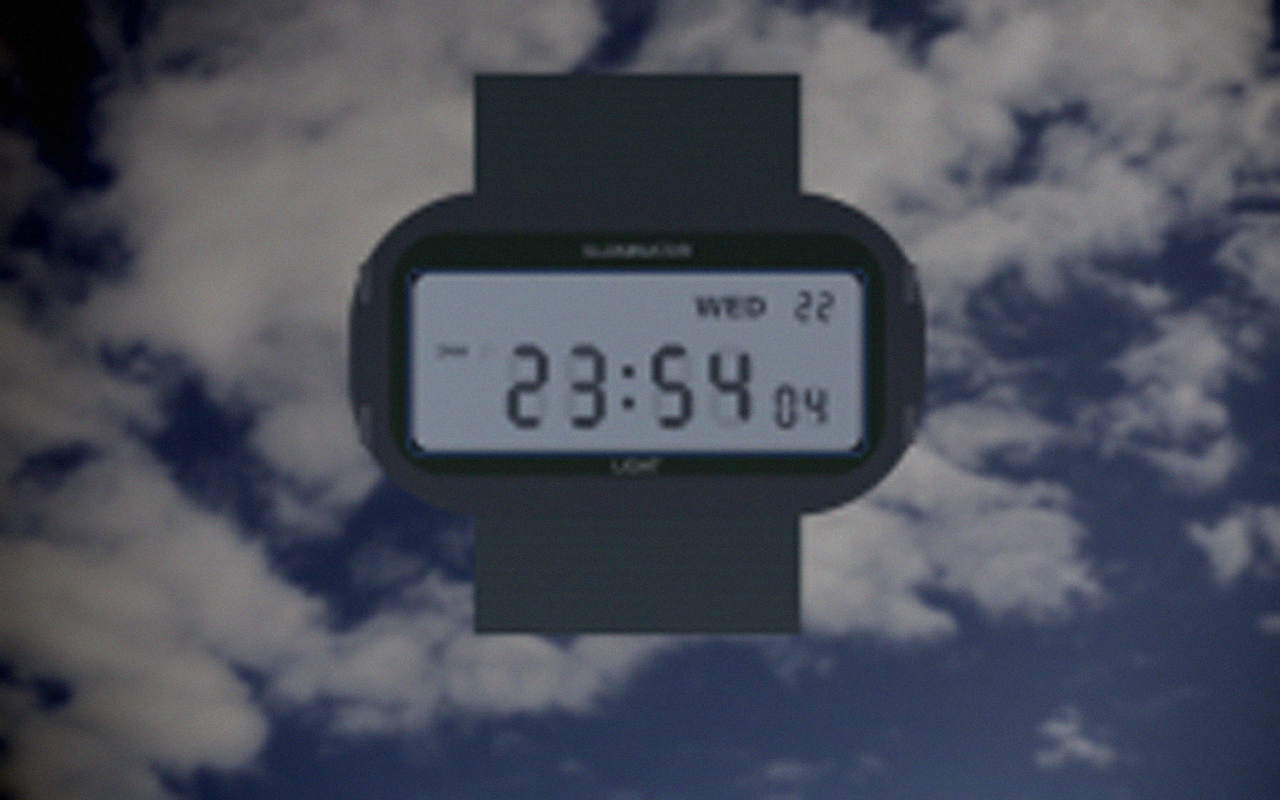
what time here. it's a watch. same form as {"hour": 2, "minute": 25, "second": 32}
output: {"hour": 23, "minute": 54, "second": 4}
